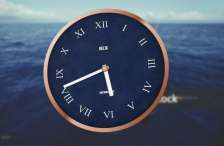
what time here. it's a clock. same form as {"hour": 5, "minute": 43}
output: {"hour": 5, "minute": 42}
